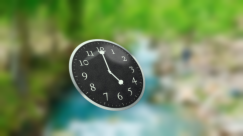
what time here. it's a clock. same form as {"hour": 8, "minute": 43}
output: {"hour": 5, "minute": 0}
